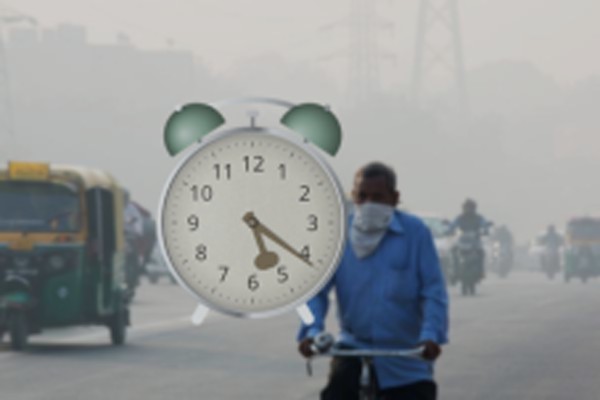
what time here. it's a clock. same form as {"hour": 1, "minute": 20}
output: {"hour": 5, "minute": 21}
